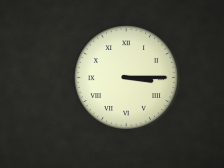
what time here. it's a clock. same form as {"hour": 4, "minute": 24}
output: {"hour": 3, "minute": 15}
